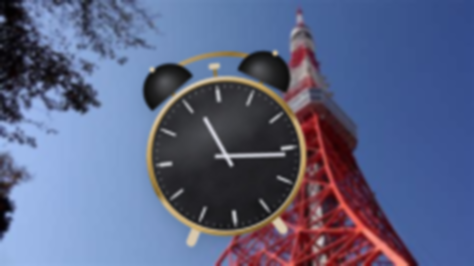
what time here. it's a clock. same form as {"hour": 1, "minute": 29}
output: {"hour": 11, "minute": 16}
